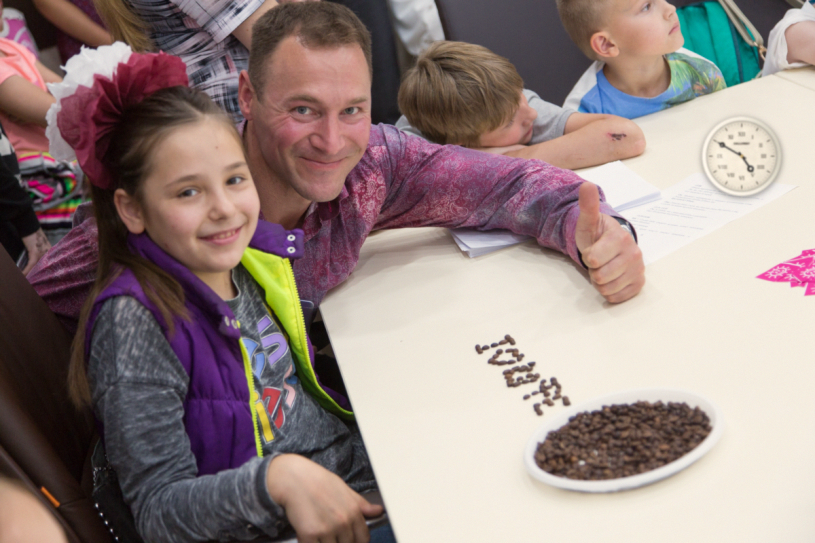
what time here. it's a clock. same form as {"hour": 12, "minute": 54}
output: {"hour": 4, "minute": 50}
